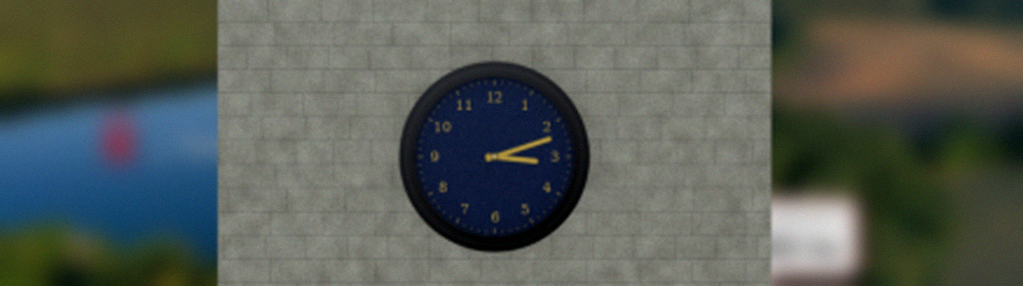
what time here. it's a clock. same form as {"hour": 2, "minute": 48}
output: {"hour": 3, "minute": 12}
